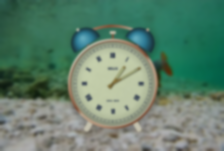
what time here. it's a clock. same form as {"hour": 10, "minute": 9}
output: {"hour": 1, "minute": 10}
